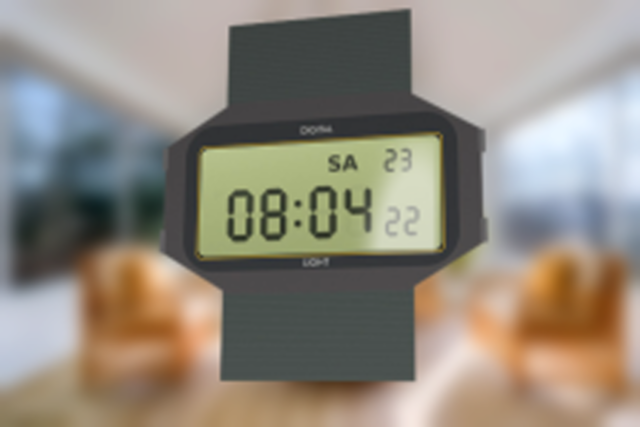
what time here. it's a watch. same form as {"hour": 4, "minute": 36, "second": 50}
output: {"hour": 8, "minute": 4, "second": 22}
